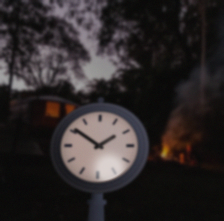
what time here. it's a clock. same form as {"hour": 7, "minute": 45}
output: {"hour": 1, "minute": 51}
